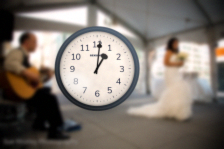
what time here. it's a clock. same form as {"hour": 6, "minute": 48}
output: {"hour": 1, "minute": 1}
